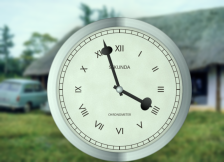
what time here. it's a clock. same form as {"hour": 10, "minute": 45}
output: {"hour": 3, "minute": 57}
